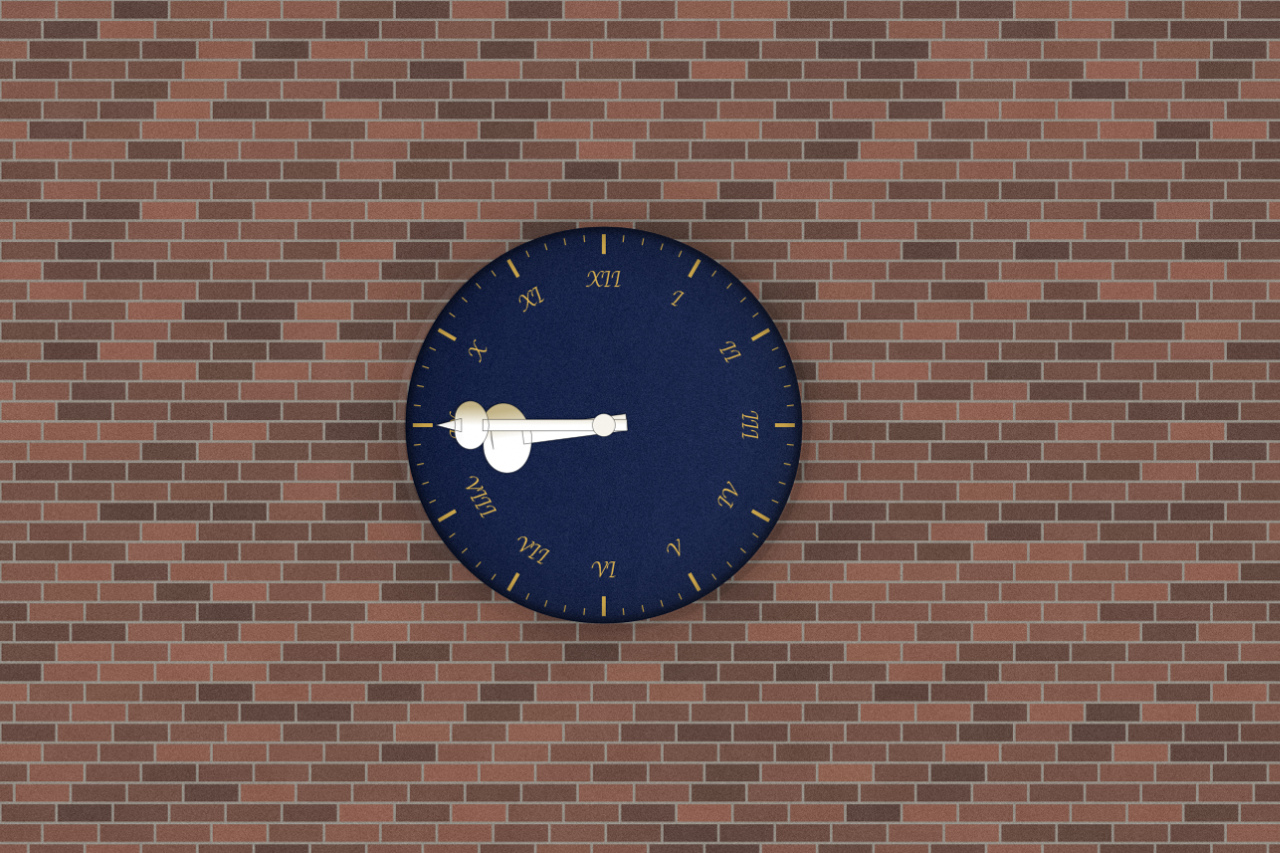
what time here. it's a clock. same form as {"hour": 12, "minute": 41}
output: {"hour": 8, "minute": 45}
